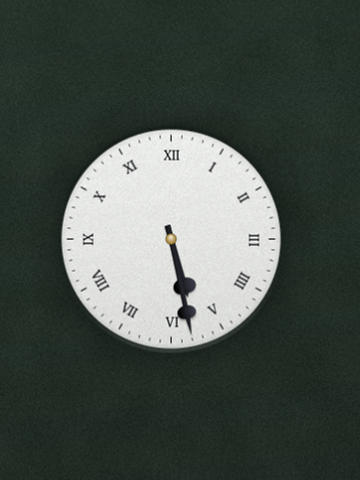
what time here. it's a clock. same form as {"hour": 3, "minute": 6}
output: {"hour": 5, "minute": 28}
